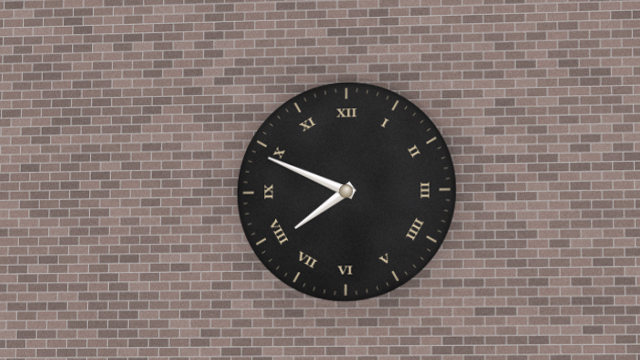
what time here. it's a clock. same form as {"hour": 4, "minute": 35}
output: {"hour": 7, "minute": 49}
